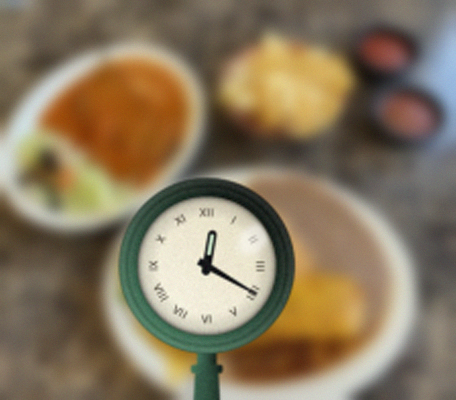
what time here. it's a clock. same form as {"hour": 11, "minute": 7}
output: {"hour": 12, "minute": 20}
